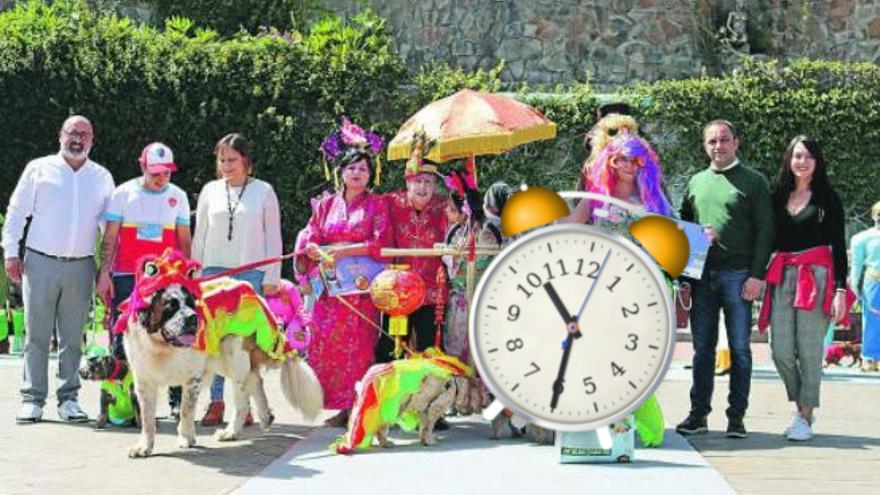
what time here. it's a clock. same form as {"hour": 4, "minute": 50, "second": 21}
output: {"hour": 10, "minute": 30, "second": 2}
